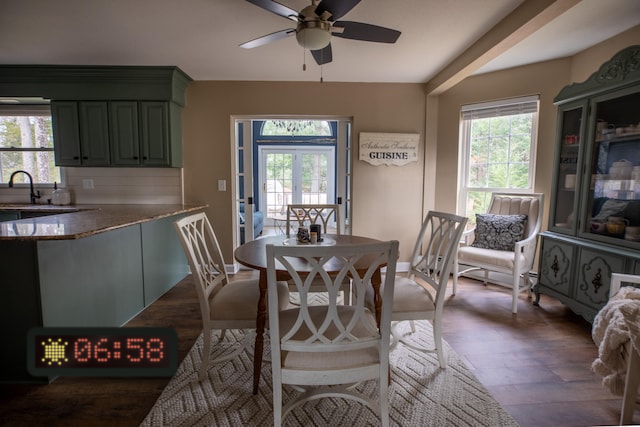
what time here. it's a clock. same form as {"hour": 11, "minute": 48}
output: {"hour": 6, "minute": 58}
